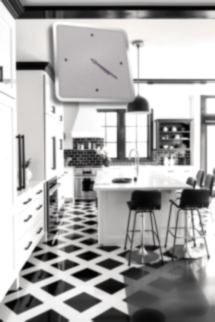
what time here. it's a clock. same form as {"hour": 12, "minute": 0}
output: {"hour": 4, "minute": 21}
